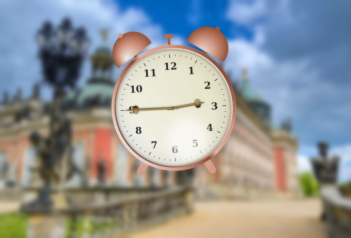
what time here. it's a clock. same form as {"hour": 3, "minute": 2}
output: {"hour": 2, "minute": 45}
